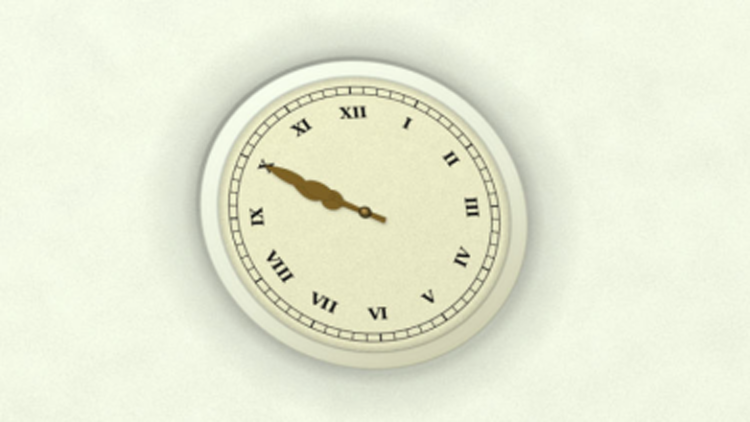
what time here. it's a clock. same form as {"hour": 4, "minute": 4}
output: {"hour": 9, "minute": 50}
